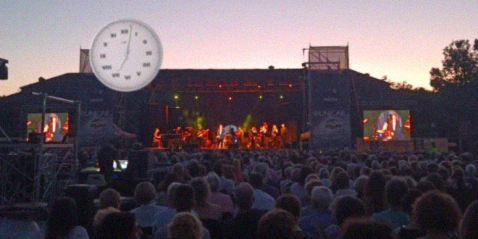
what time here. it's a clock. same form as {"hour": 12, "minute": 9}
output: {"hour": 7, "minute": 2}
